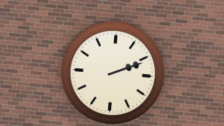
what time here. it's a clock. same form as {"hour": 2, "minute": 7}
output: {"hour": 2, "minute": 11}
